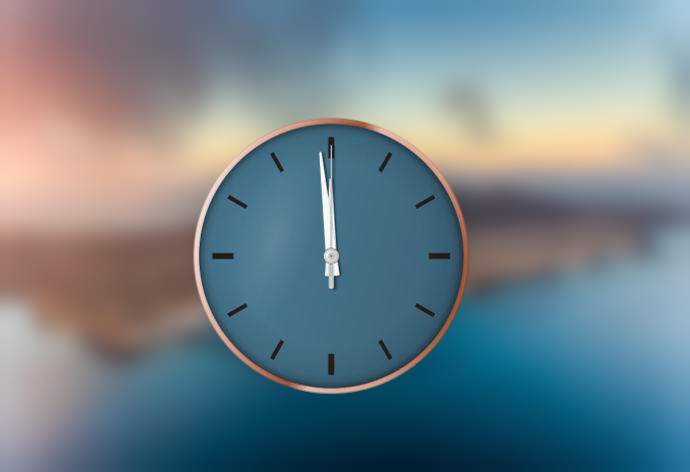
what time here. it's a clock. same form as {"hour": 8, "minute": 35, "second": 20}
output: {"hour": 11, "minute": 59, "second": 0}
